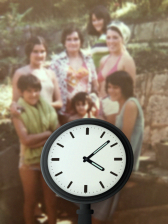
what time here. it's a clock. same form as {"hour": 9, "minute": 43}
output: {"hour": 4, "minute": 8}
